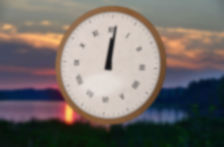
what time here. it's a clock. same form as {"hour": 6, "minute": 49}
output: {"hour": 12, "minute": 1}
